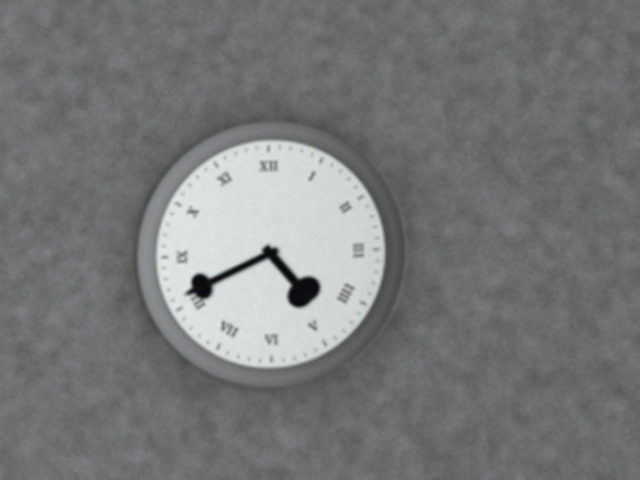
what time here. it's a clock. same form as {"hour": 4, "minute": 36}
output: {"hour": 4, "minute": 41}
